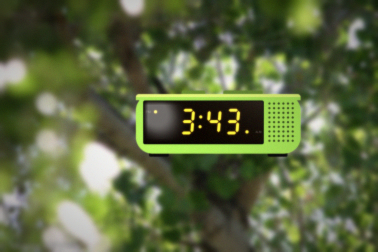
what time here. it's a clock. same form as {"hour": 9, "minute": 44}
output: {"hour": 3, "minute": 43}
